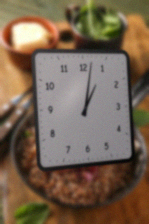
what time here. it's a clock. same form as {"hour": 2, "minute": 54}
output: {"hour": 1, "minute": 2}
